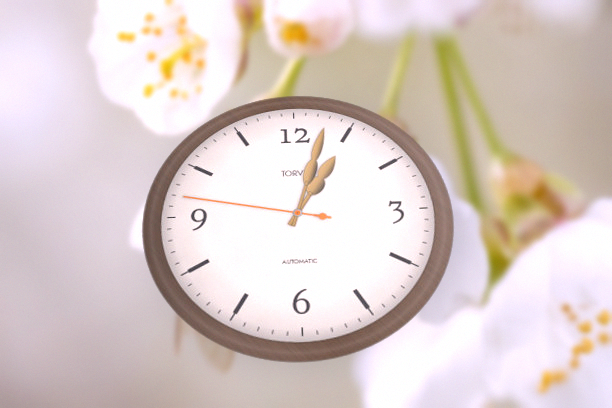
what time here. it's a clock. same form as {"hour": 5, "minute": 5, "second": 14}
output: {"hour": 1, "minute": 2, "second": 47}
